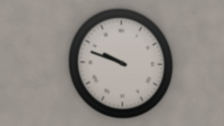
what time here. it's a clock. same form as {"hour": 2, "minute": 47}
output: {"hour": 9, "minute": 48}
